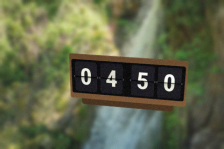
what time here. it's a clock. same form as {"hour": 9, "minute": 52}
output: {"hour": 4, "minute": 50}
